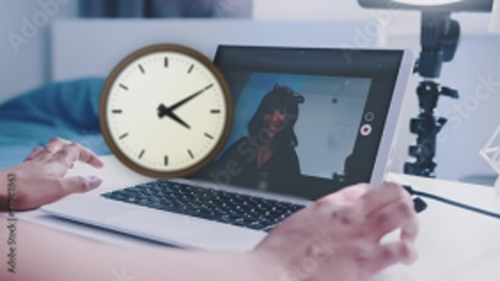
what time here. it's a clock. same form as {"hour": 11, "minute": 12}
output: {"hour": 4, "minute": 10}
